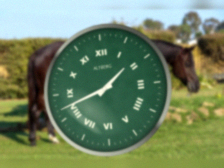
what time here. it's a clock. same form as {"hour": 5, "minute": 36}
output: {"hour": 1, "minute": 42}
